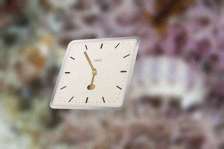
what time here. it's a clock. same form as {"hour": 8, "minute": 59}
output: {"hour": 5, "minute": 54}
